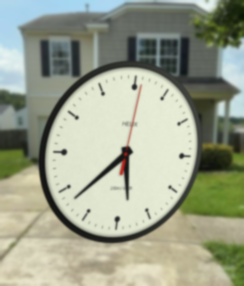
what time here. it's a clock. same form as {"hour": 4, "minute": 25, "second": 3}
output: {"hour": 5, "minute": 38, "second": 1}
